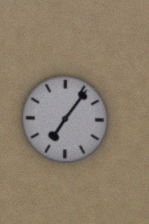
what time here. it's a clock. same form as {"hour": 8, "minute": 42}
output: {"hour": 7, "minute": 6}
